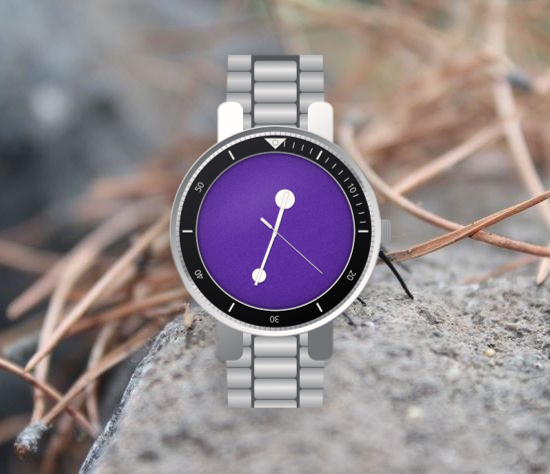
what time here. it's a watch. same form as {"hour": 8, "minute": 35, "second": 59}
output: {"hour": 12, "minute": 33, "second": 22}
